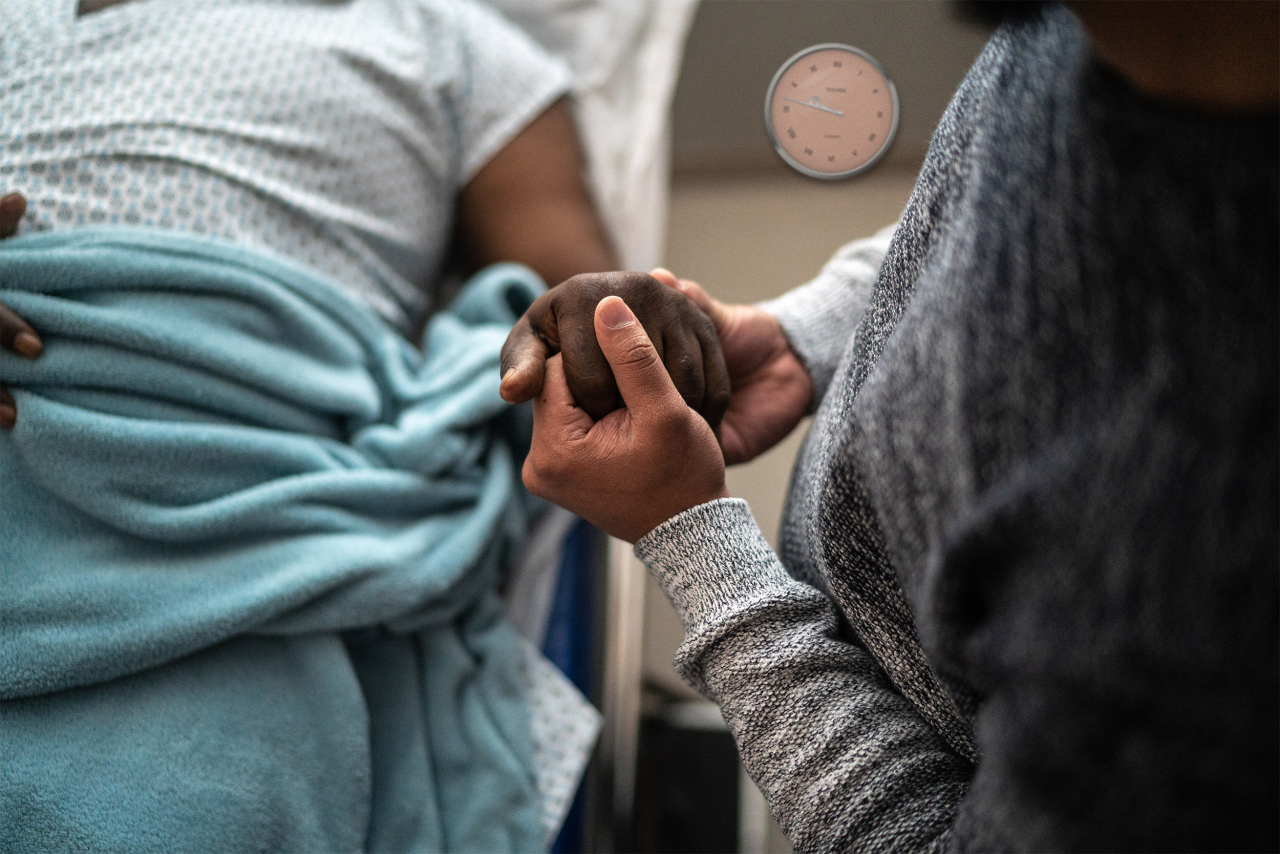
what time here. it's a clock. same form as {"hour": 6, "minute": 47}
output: {"hour": 9, "minute": 47}
